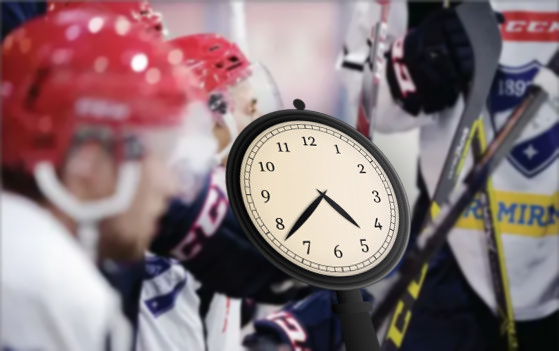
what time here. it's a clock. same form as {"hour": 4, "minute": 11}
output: {"hour": 4, "minute": 38}
